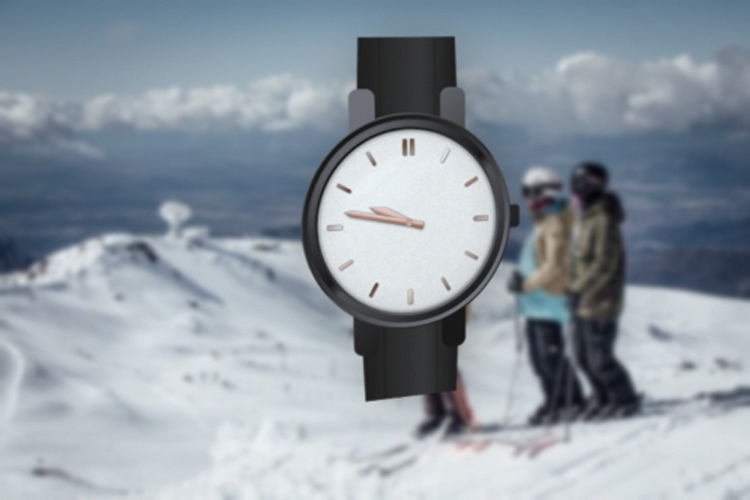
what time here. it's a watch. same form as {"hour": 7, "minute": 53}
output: {"hour": 9, "minute": 47}
